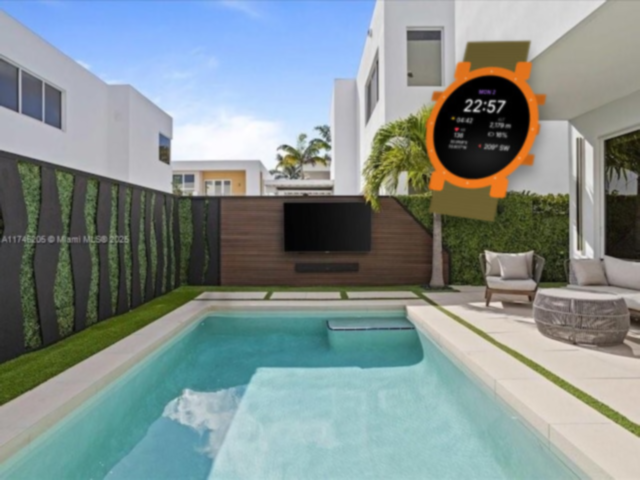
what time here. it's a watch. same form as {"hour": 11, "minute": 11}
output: {"hour": 22, "minute": 57}
